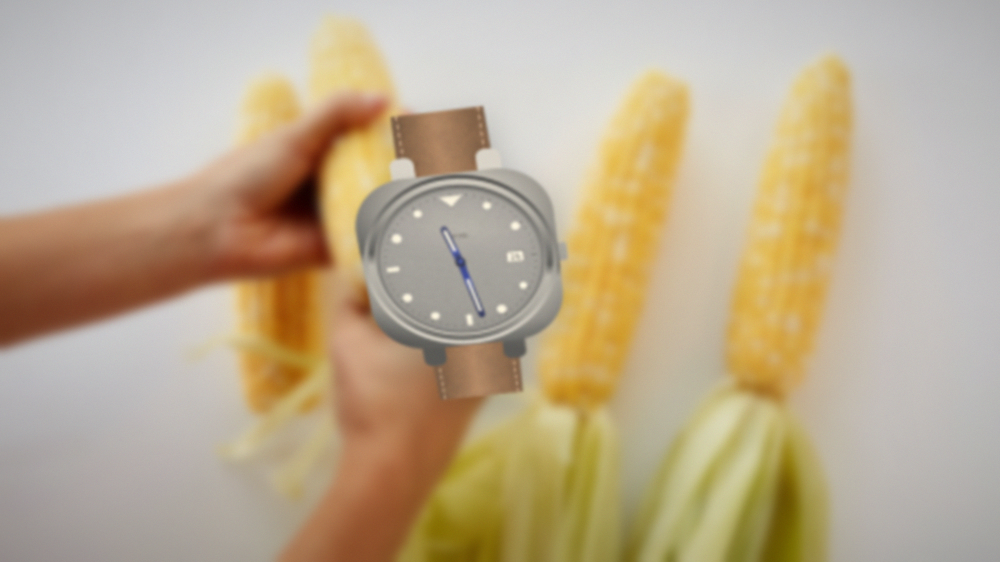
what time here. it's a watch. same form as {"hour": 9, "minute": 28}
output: {"hour": 11, "minute": 28}
